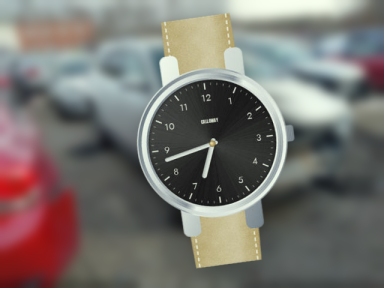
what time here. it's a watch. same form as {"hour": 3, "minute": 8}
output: {"hour": 6, "minute": 43}
